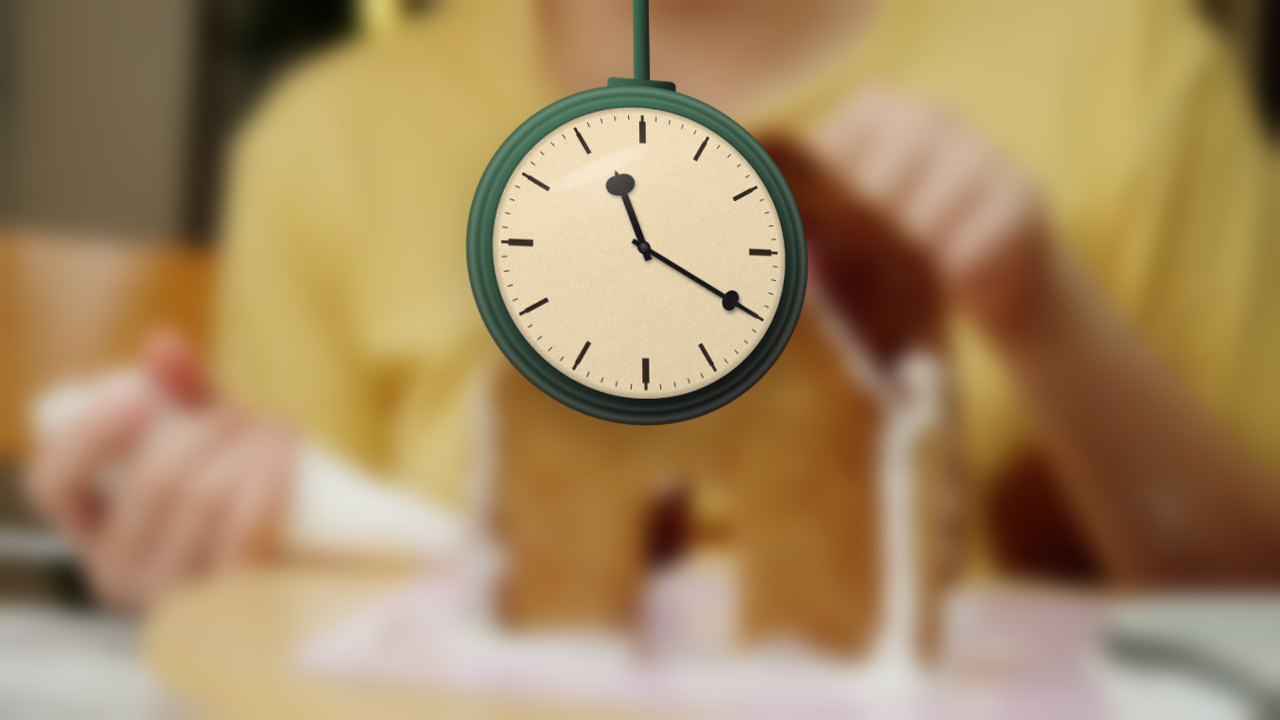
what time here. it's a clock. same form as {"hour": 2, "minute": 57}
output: {"hour": 11, "minute": 20}
